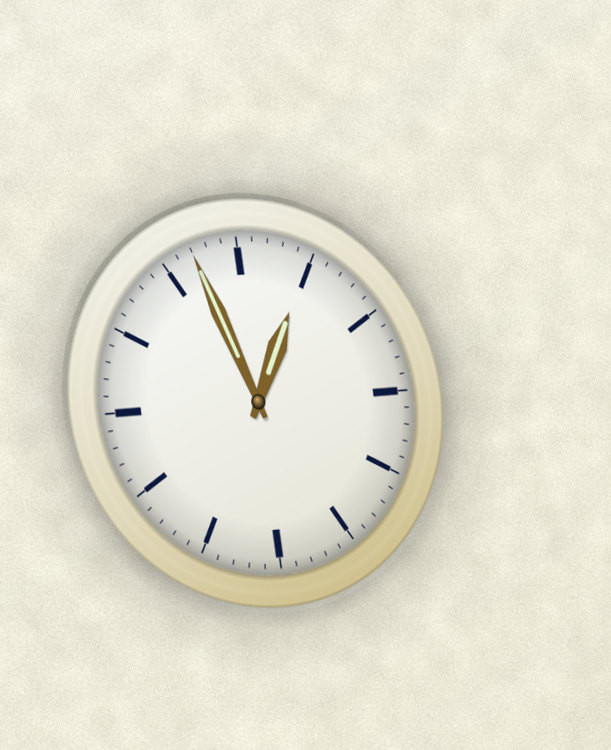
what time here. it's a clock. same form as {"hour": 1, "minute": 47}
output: {"hour": 12, "minute": 57}
